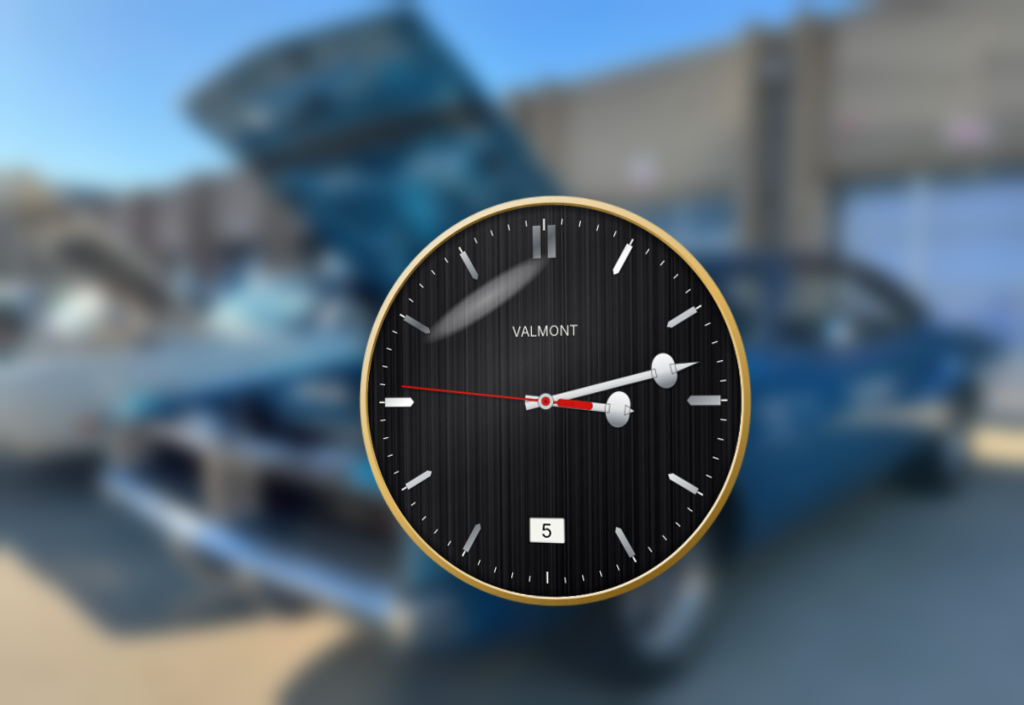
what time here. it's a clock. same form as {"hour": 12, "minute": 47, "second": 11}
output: {"hour": 3, "minute": 12, "second": 46}
